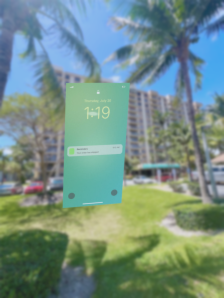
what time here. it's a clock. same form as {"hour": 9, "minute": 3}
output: {"hour": 1, "minute": 19}
